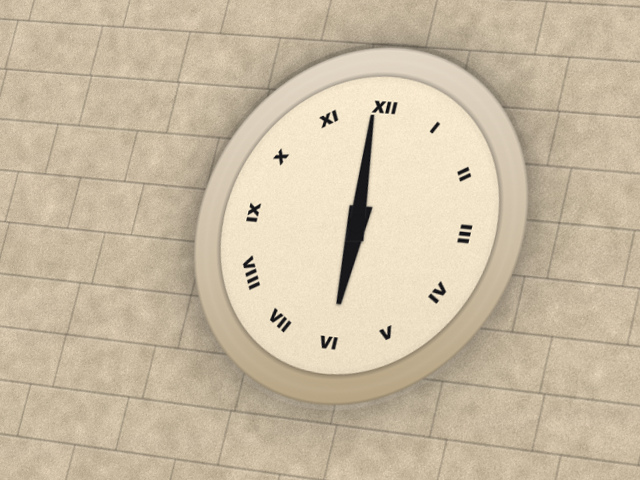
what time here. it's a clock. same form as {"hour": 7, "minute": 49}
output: {"hour": 5, "minute": 59}
